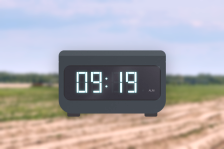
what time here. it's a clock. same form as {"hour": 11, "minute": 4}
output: {"hour": 9, "minute": 19}
